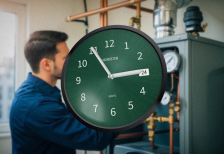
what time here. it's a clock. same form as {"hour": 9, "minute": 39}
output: {"hour": 2, "minute": 55}
